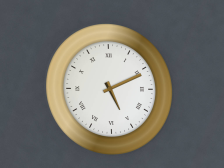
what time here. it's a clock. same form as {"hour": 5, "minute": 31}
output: {"hour": 5, "minute": 11}
